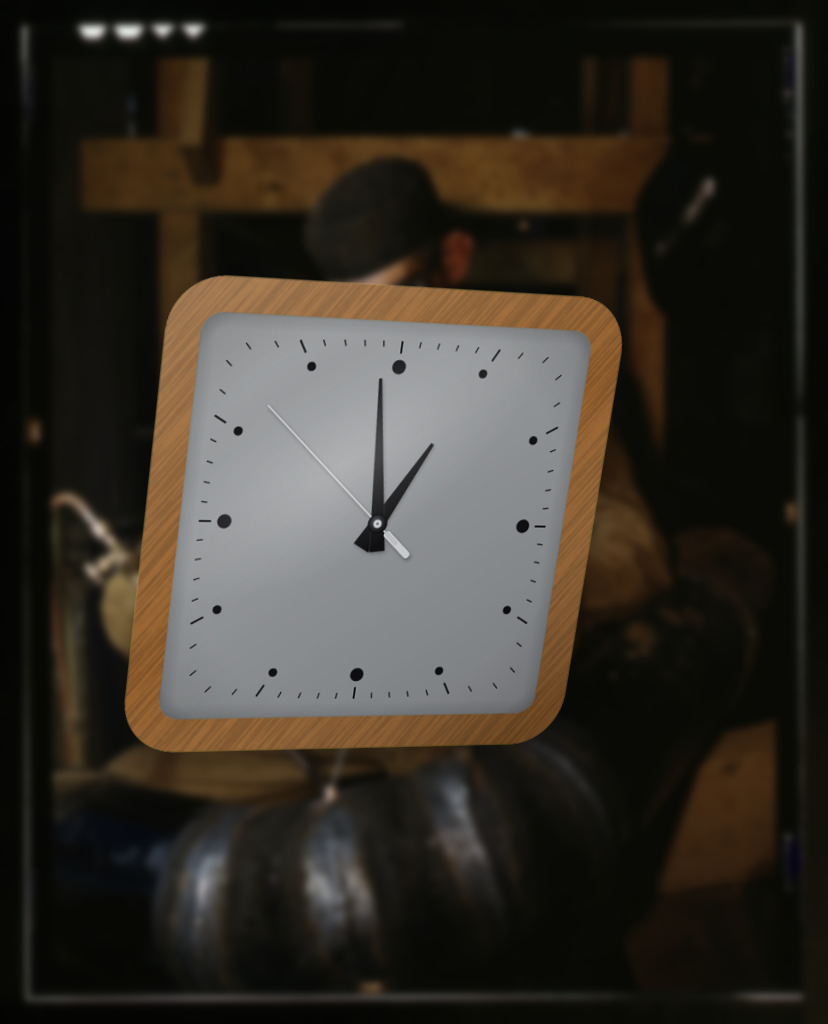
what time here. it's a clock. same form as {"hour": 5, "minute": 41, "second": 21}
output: {"hour": 12, "minute": 58, "second": 52}
